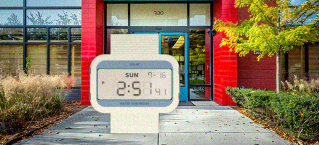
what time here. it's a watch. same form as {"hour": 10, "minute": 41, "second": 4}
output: {"hour": 2, "minute": 51, "second": 41}
